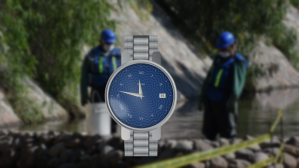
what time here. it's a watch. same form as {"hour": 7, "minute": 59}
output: {"hour": 11, "minute": 47}
